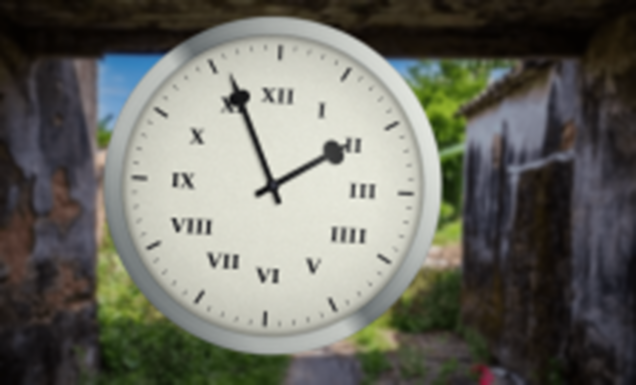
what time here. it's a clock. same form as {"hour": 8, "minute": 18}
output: {"hour": 1, "minute": 56}
